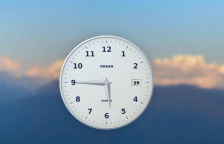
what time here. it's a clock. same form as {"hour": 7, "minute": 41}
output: {"hour": 5, "minute": 45}
